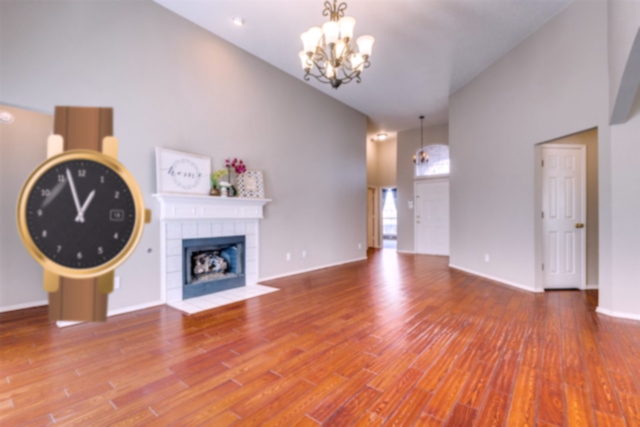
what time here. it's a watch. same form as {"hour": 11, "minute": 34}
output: {"hour": 12, "minute": 57}
